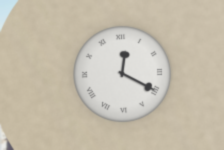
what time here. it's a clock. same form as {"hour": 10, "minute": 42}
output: {"hour": 12, "minute": 20}
